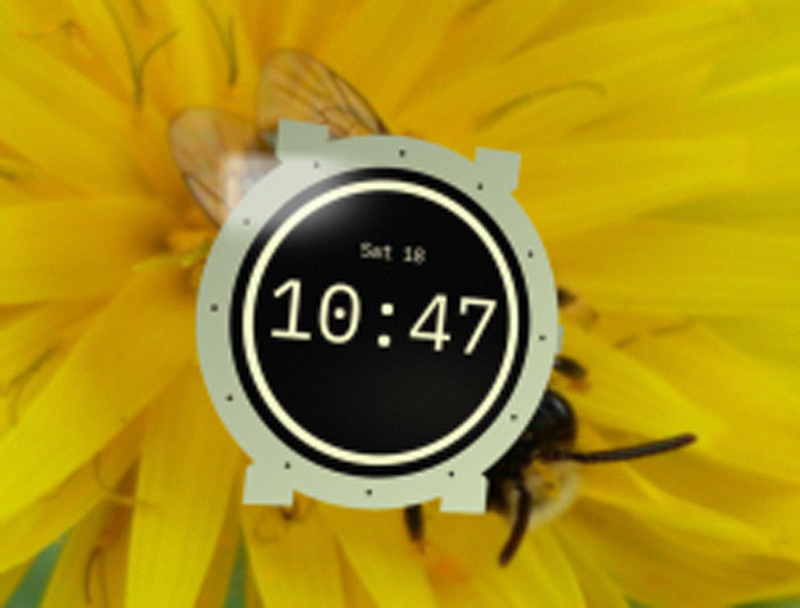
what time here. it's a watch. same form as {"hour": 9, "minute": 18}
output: {"hour": 10, "minute": 47}
